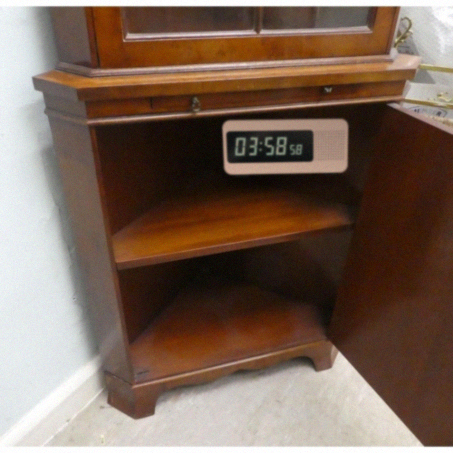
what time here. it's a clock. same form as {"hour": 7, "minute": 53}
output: {"hour": 3, "minute": 58}
